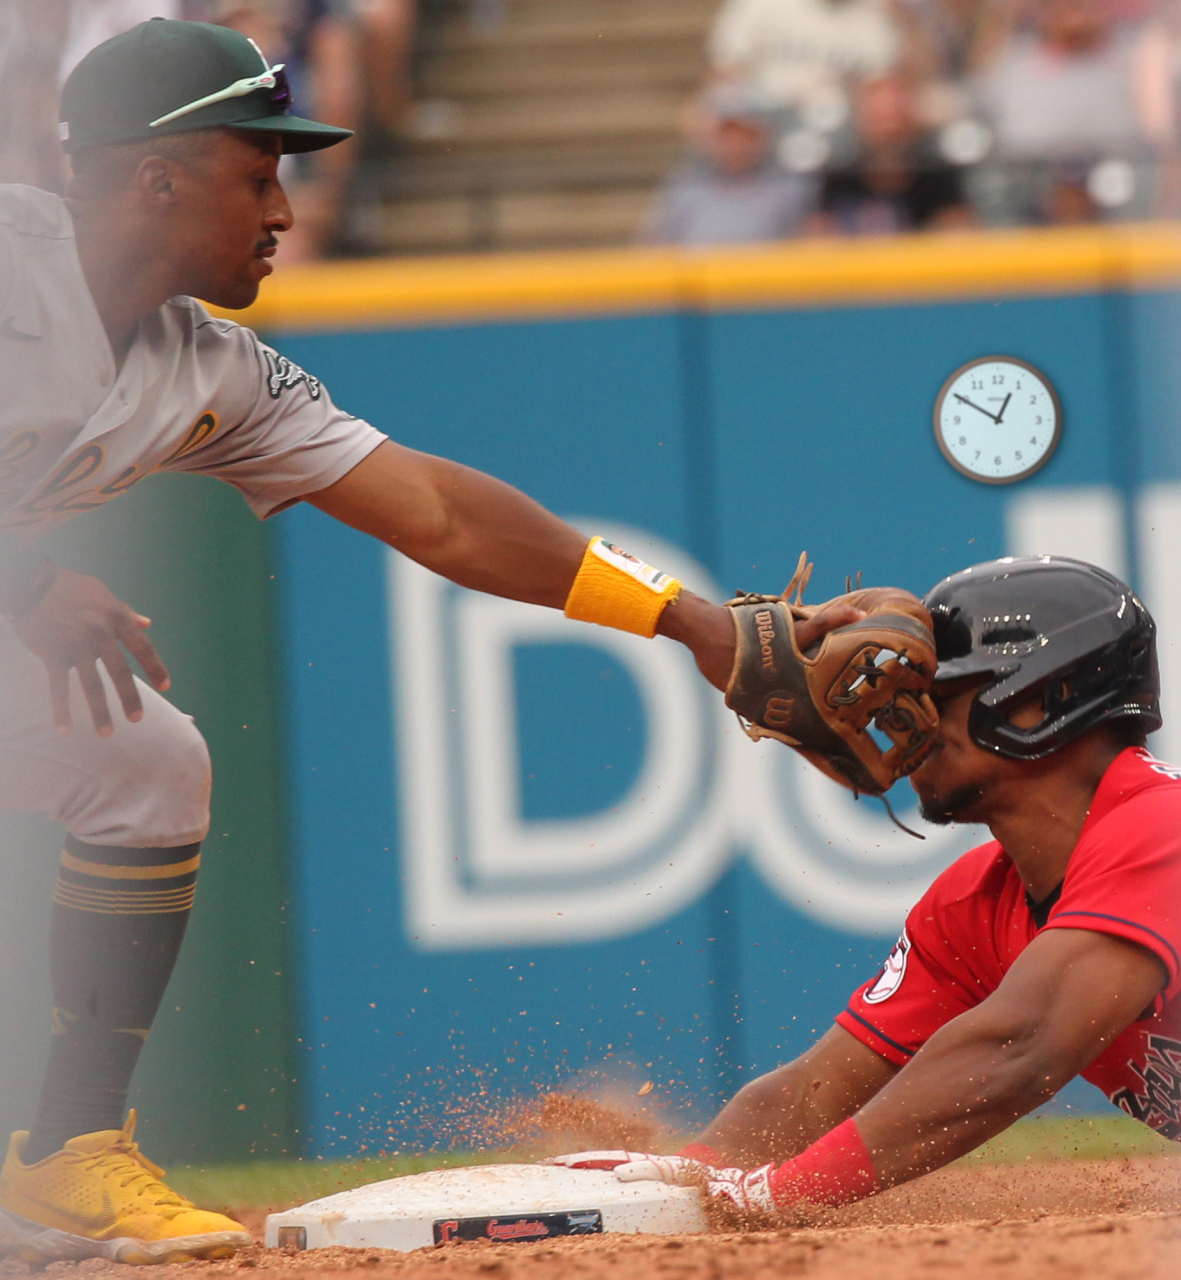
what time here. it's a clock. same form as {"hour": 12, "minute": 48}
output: {"hour": 12, "minute": 50}
